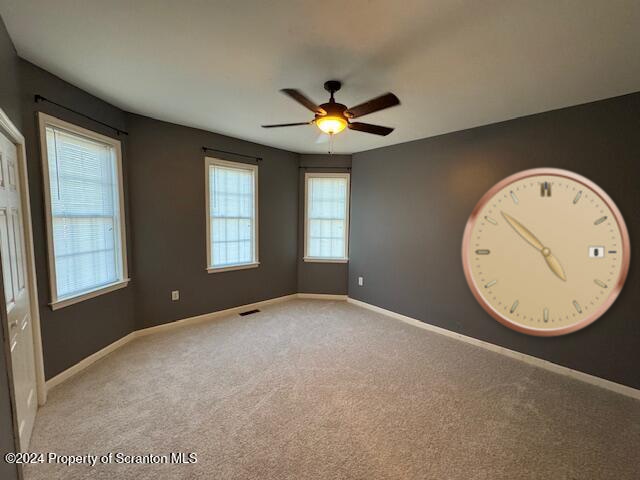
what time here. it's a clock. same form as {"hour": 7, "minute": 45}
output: {"hour": 4, "minute": 52}
